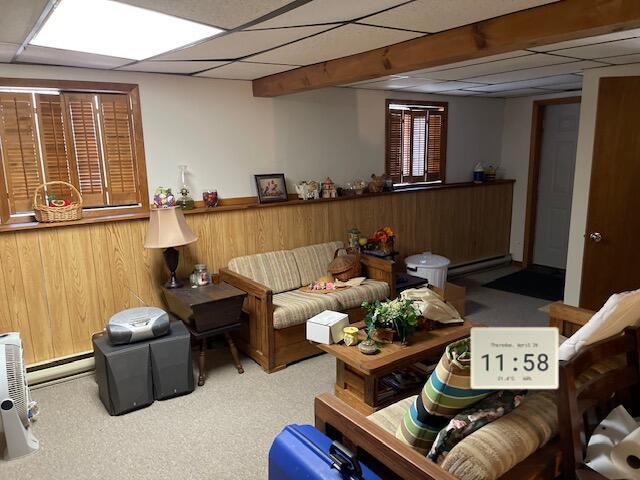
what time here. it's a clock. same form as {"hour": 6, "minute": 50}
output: {"hour": 11, "minute": 58}
